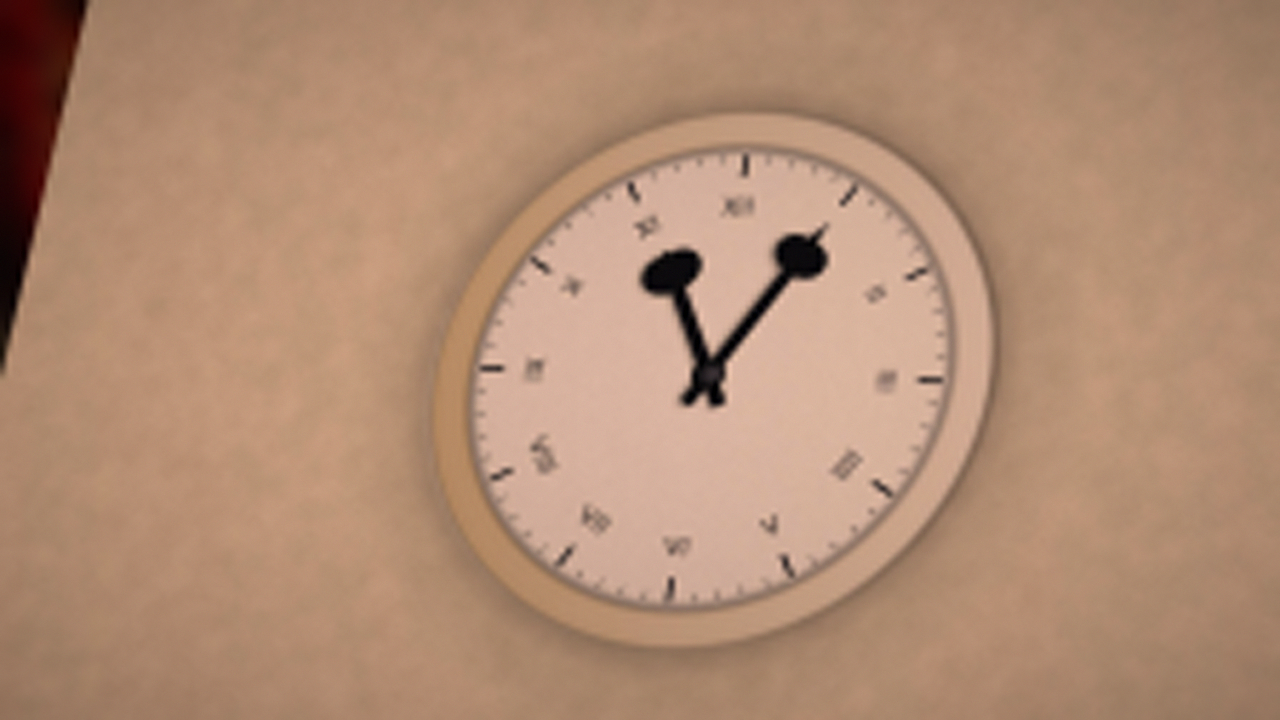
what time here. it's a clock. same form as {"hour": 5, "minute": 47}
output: {"hour": 11, "minute": 5}
